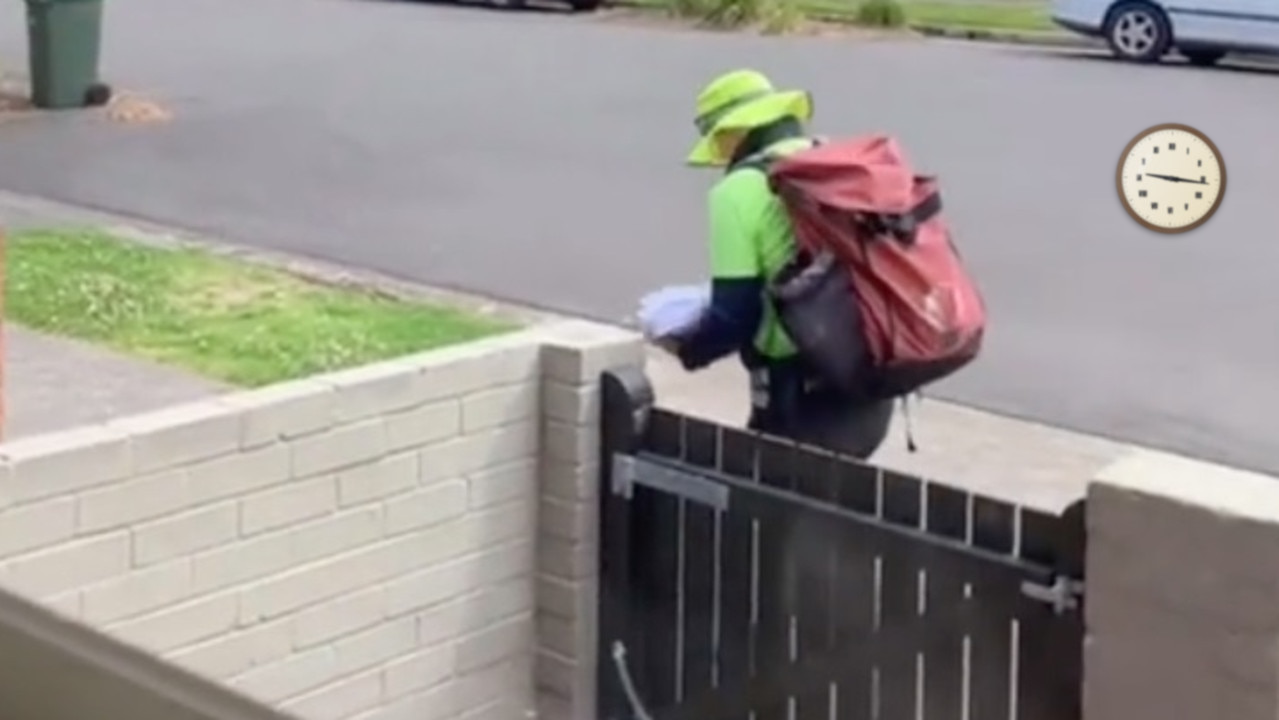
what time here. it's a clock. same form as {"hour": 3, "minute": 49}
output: {"hour": 9, "minute": 16}
